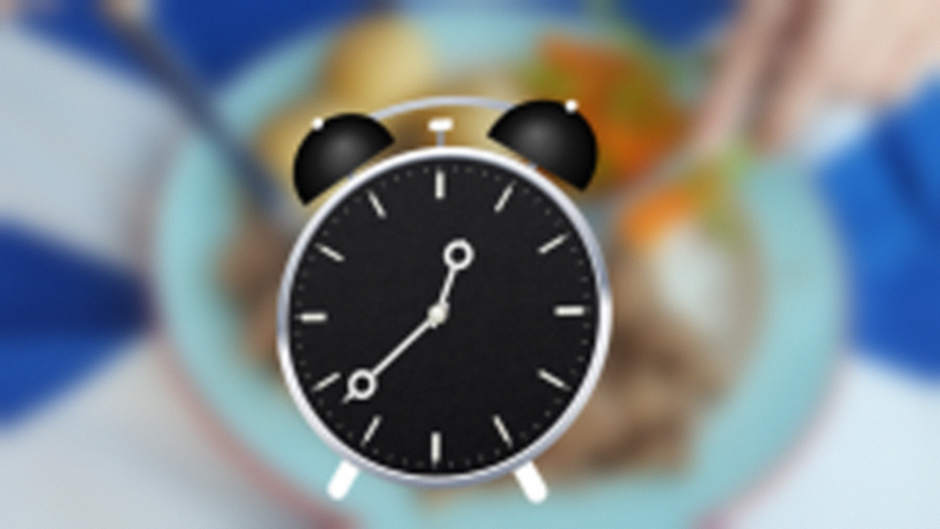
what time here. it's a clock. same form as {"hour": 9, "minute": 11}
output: {"hour": 12, "minute": 38}
